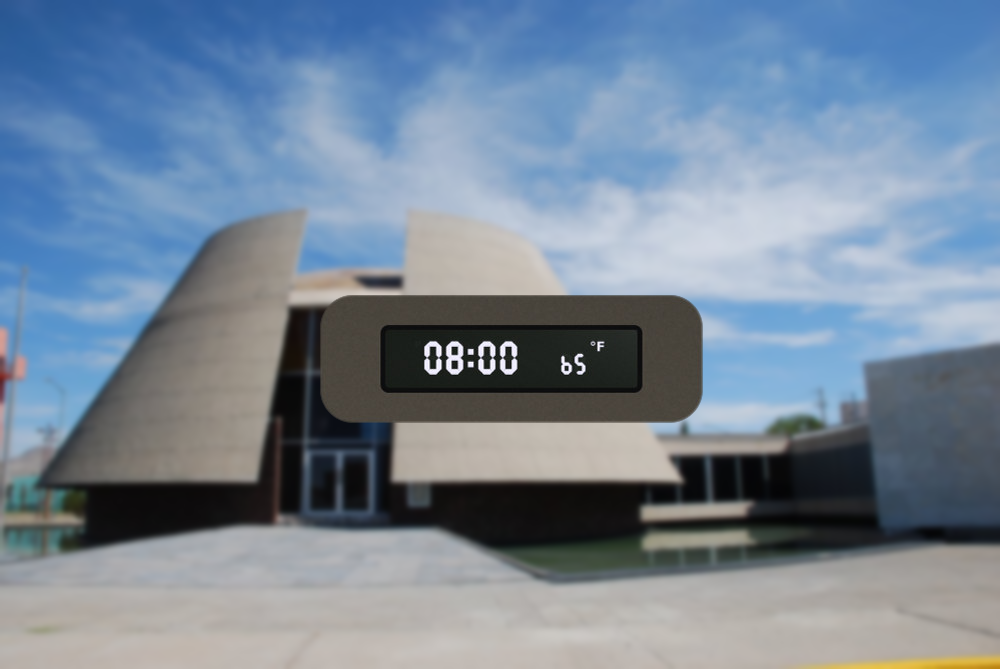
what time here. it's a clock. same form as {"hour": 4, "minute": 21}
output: {"hour": 8, "minute": 0}
